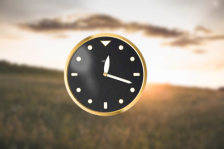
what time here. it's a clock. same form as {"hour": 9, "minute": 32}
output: {"hour": 12, "minute": 18}
